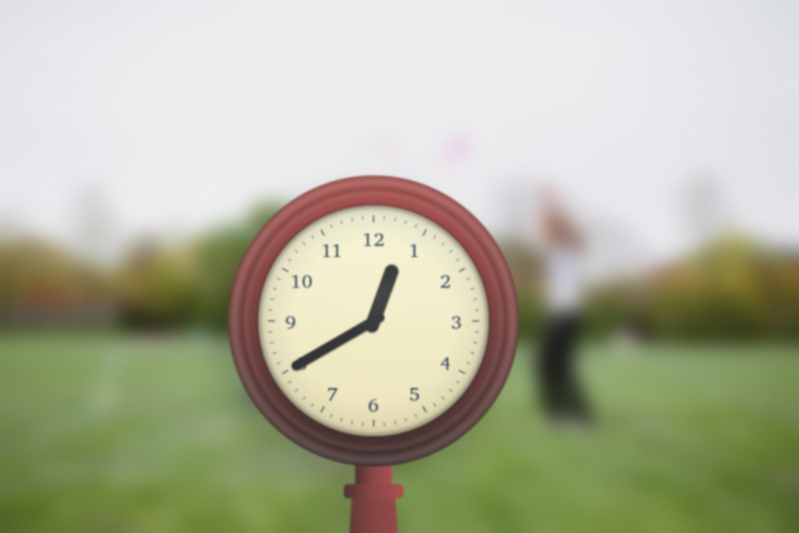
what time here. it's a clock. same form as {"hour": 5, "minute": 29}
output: {"hour": 12, "minute": 40}
